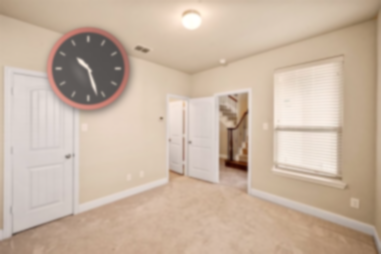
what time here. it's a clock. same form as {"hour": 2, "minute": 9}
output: {"hour": 10, "minute": 27}
